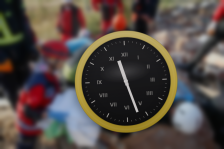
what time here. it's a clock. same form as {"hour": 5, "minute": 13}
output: {"hour": 11, "minute": 27}
